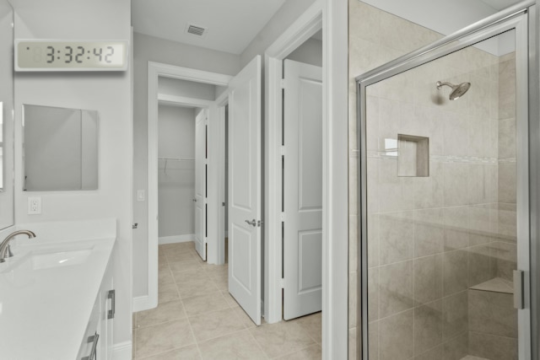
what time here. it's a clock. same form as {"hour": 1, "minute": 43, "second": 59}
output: {"hour": 3, "minute": 32, "second": 42}
